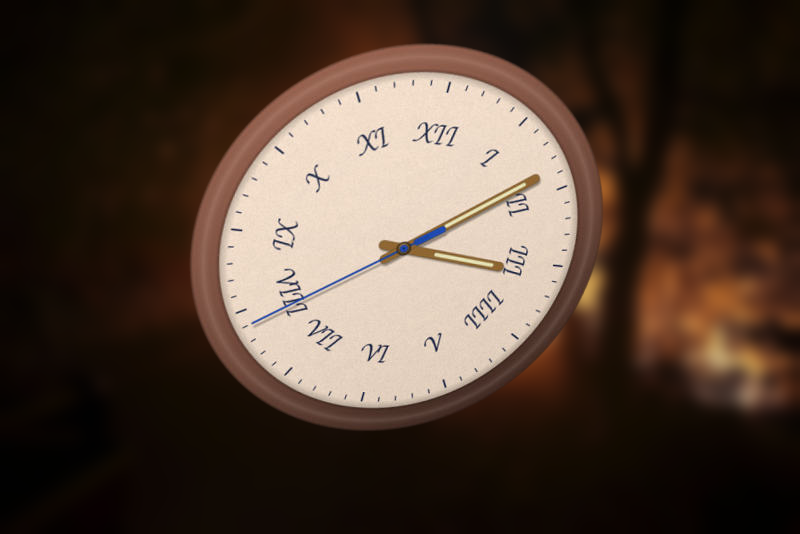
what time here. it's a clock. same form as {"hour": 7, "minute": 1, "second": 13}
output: {"hour": 3, "minute": 8, "second": 39}
